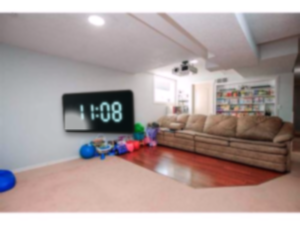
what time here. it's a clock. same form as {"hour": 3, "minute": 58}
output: {"hour": 11, "minute": 8}
